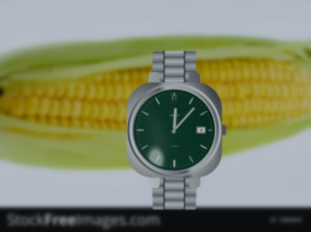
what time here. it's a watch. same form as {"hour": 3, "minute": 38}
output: {"hour": 12, "minute": 7}
